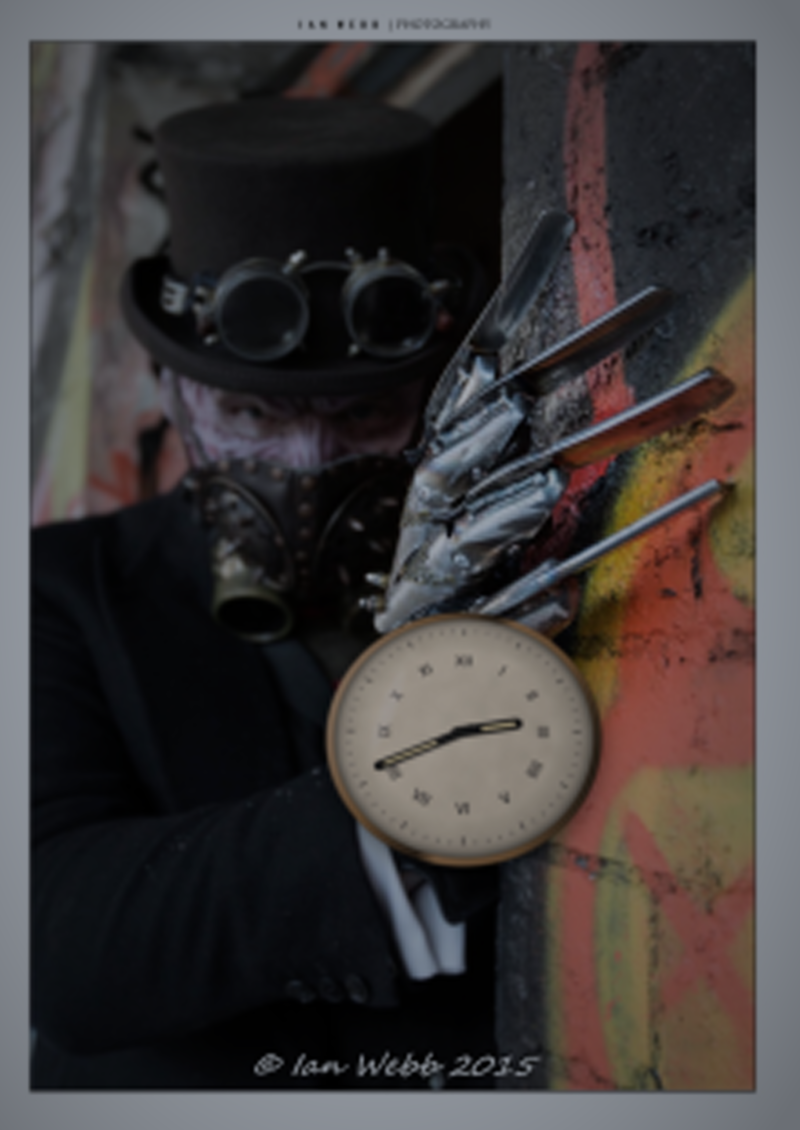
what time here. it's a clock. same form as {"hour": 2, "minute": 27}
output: {"hour": 2, "minute": 41}
